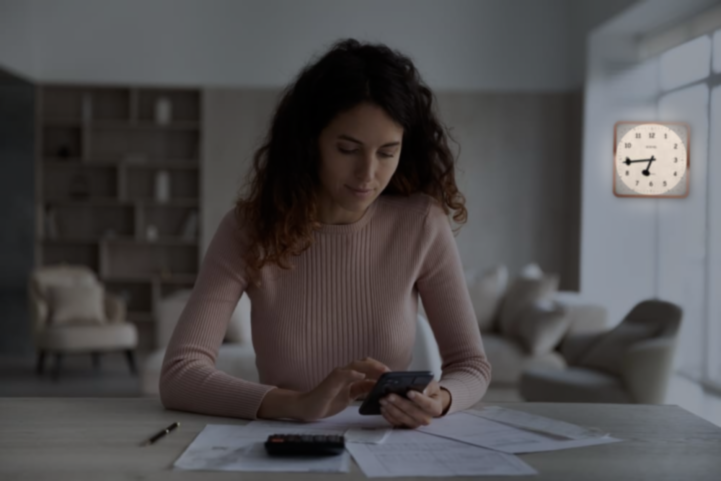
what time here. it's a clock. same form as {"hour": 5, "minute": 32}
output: {"hour": 6, "minute": 44}
